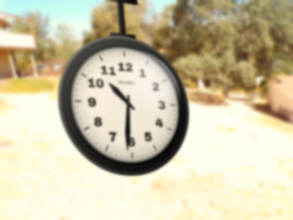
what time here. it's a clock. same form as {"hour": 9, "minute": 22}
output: {"hour": 10, "minute": 31}
